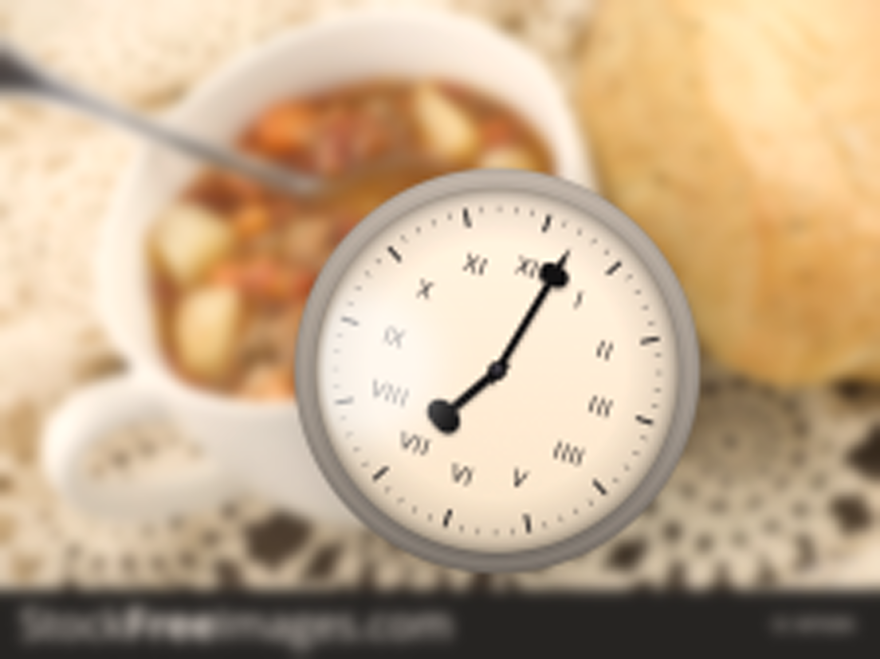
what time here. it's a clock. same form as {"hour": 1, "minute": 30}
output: {"hour": 7, "minute": 2}
